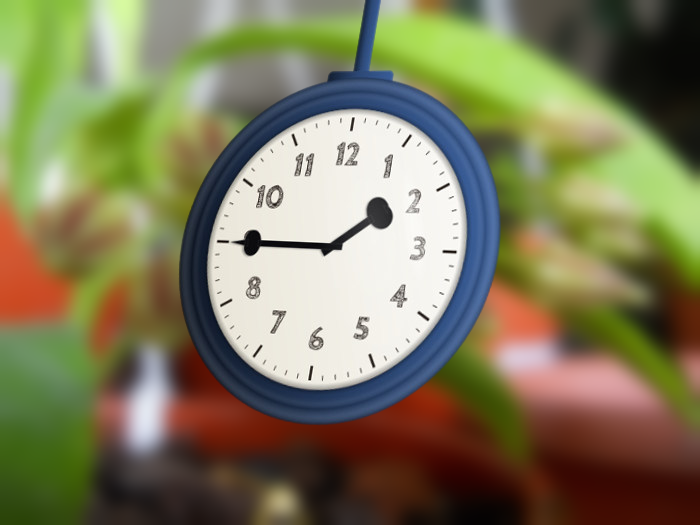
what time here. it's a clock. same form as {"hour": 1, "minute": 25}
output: {"hour": 1, "minute": 45}
